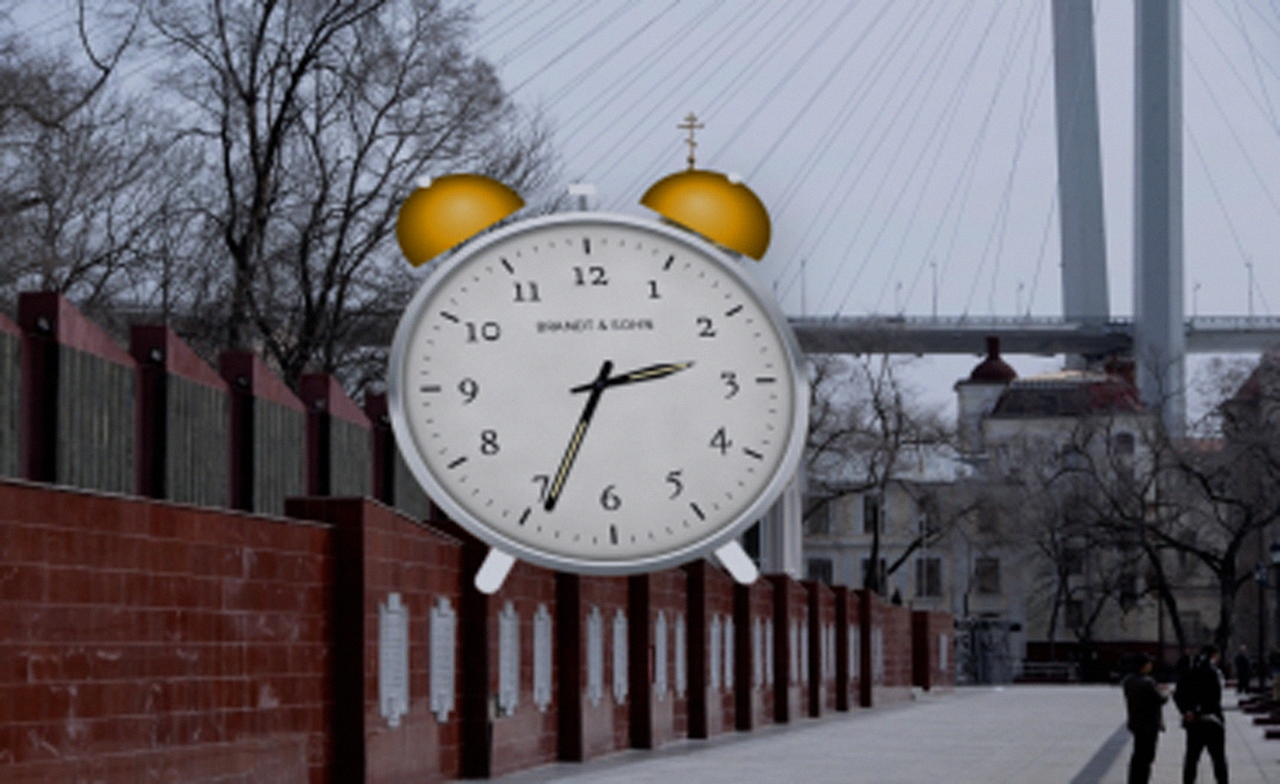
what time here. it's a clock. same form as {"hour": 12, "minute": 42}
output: {"hour": 2, "minute": 34}
